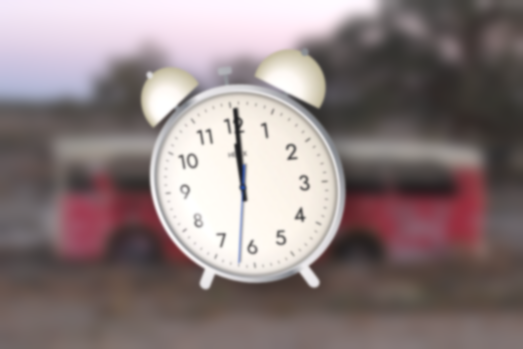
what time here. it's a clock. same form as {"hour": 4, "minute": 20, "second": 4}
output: {"hour": 12, "minute": 0, "second": 32}
